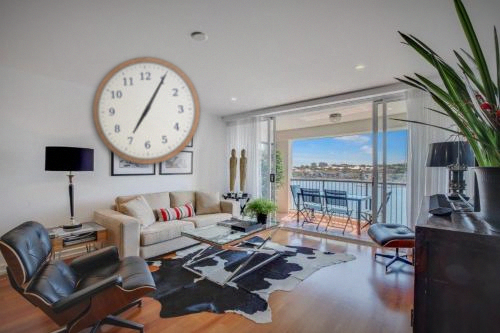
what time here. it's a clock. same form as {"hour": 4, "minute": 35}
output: {"hour": 7, "minute": 5}
